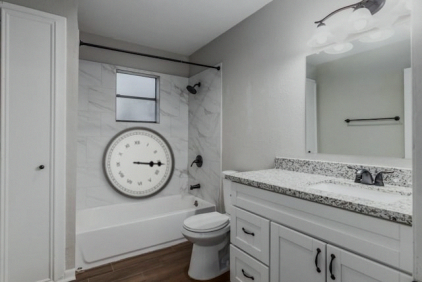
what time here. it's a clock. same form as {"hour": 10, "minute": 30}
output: {"hour": 3, "minute": 16}
